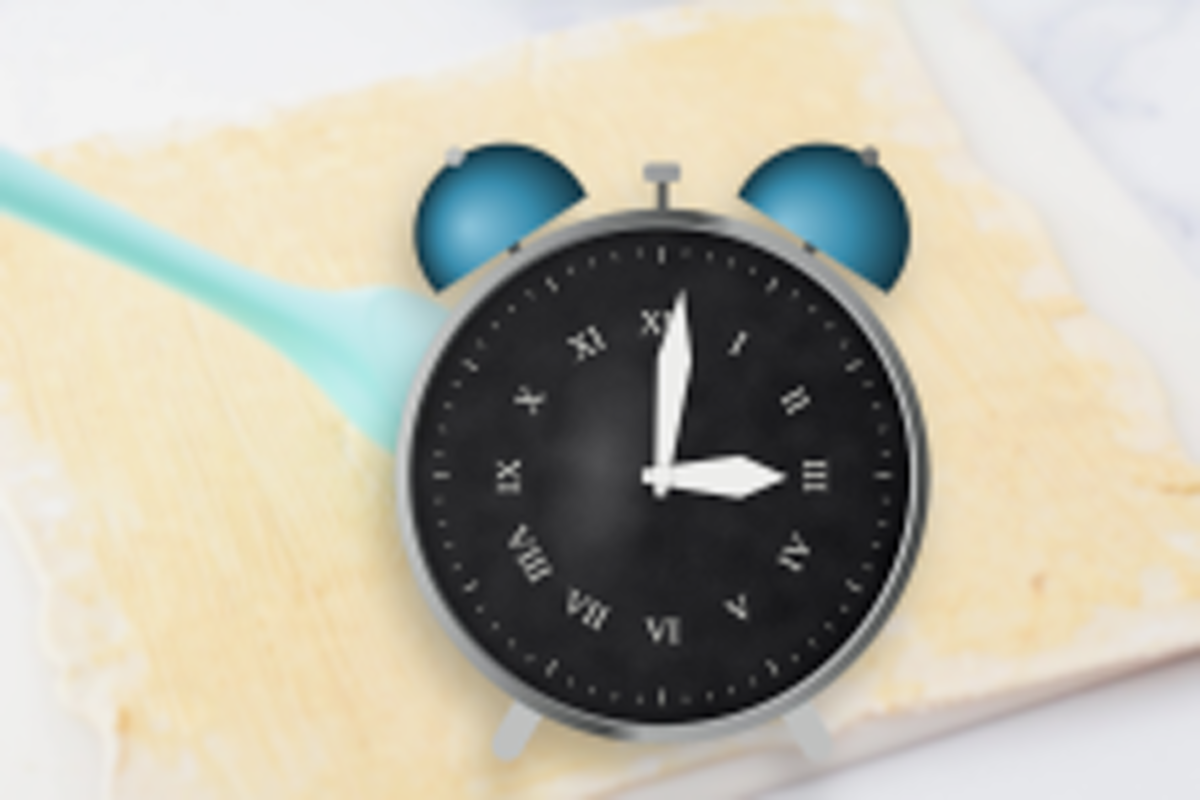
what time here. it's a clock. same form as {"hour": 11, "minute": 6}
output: {"hour": 3, "minute": 1}
